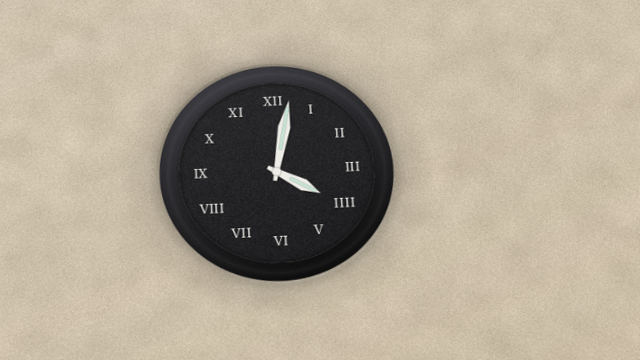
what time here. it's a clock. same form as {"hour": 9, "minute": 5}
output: {"hour": 4, "minute": 2}
